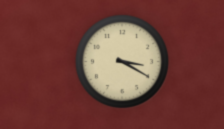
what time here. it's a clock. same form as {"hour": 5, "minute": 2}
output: {"hour": 3, "minute": 20}
